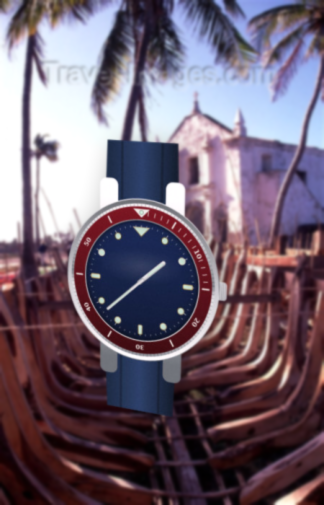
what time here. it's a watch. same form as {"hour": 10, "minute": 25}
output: {"hour": 1, "minute": 38}
